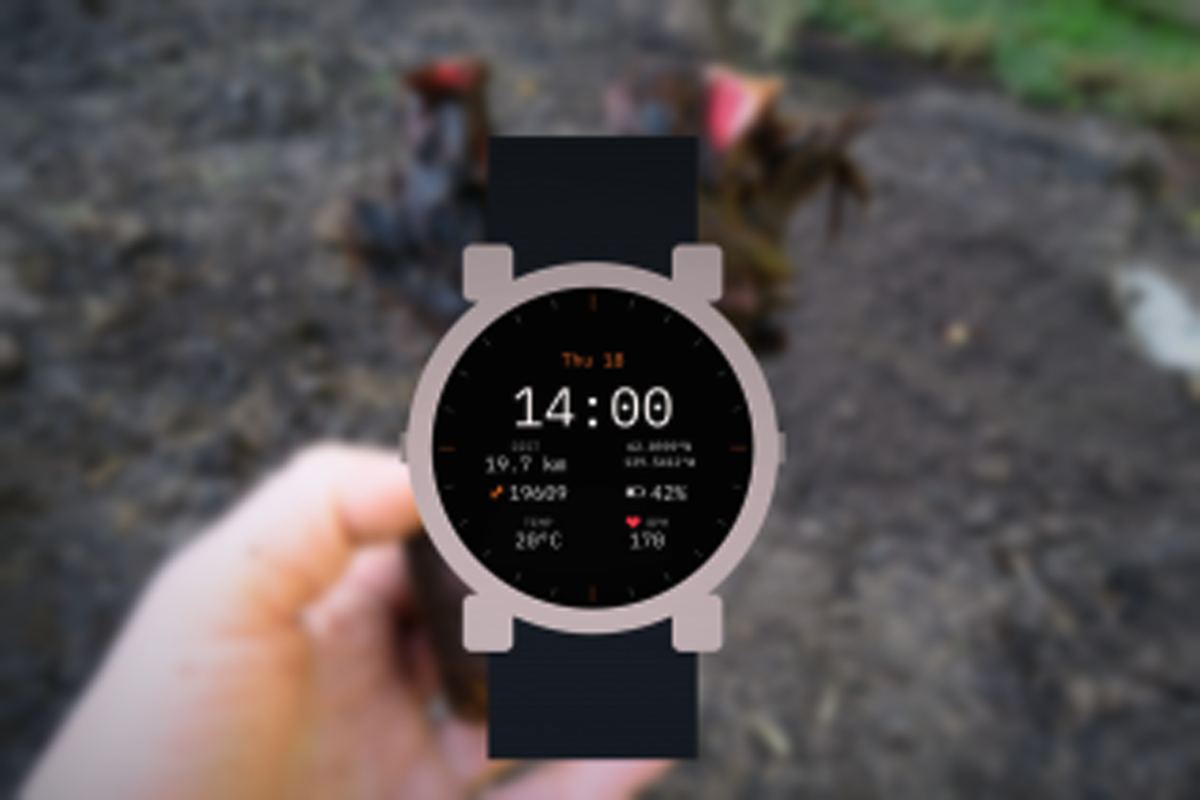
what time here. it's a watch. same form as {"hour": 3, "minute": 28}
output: {"hour": 14, "minute": 0}
